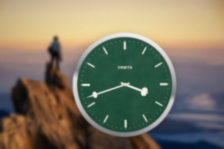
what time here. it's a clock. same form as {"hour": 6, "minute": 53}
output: {"hour": 3, "minute": 42}
